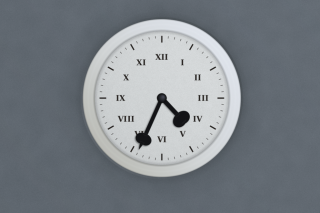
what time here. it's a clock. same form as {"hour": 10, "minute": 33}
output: {"hour": 4, "minute": 34}
